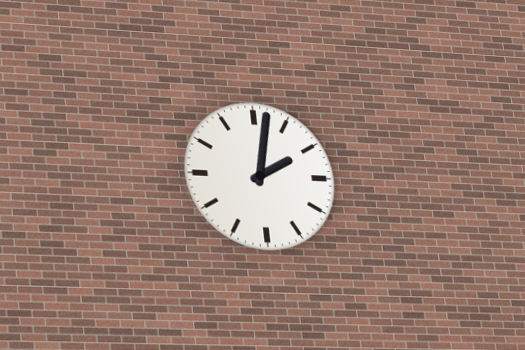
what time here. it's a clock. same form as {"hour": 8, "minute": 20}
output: {"hour": 2, "minute": 2}
